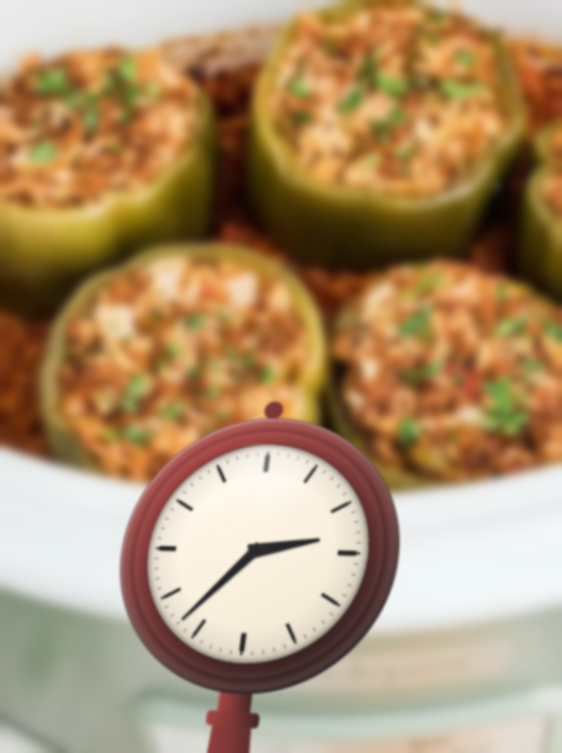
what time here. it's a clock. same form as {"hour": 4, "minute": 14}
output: {"hour": 2, "minute": 37}
